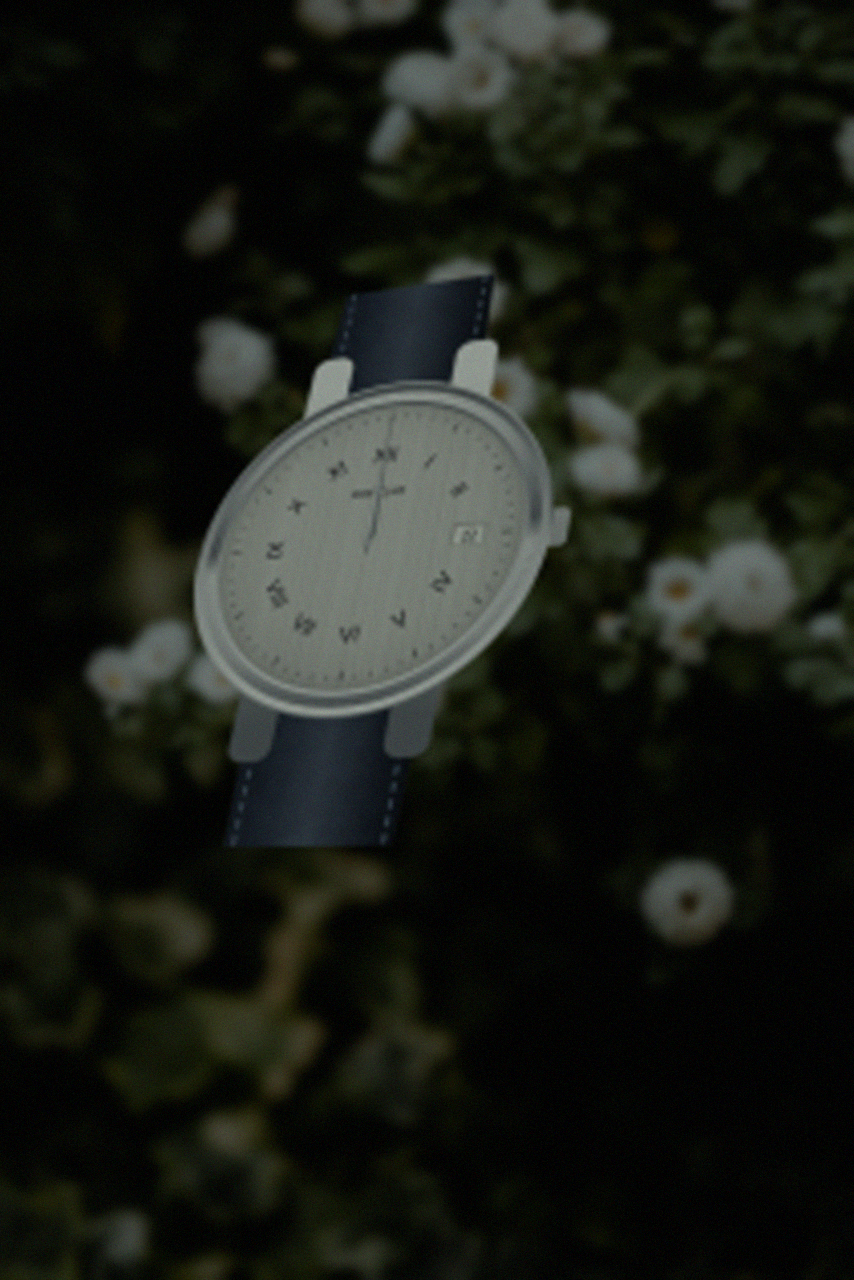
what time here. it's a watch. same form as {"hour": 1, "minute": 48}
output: {"hour": 12, "minute": 0}
